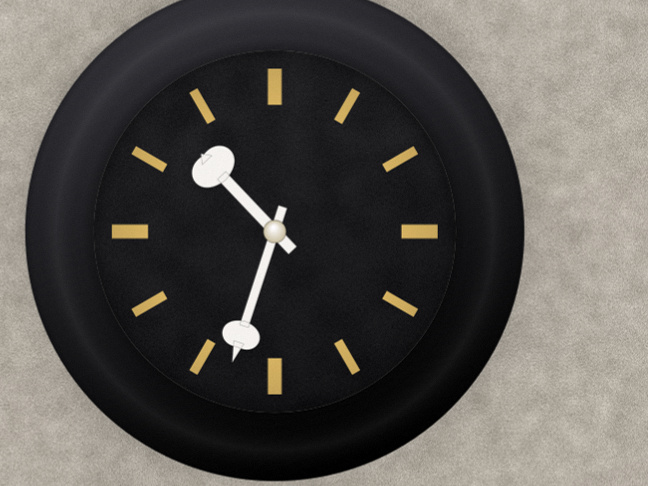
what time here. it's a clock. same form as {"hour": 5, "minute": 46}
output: {"hour": 10, "minute": 33}
